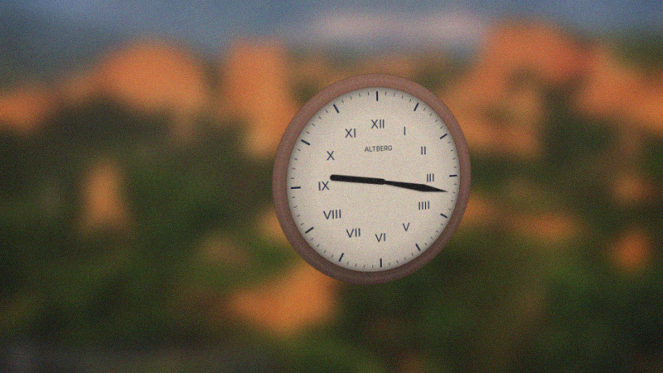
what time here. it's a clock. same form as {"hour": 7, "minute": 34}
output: {"hour": 9, "minute": 17}
